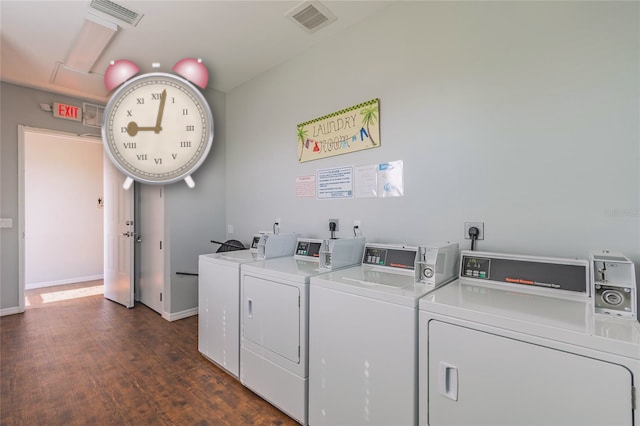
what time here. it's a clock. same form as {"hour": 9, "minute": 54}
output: {"hour": 9, "minute": 2}
